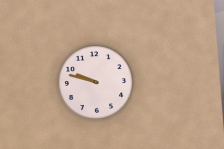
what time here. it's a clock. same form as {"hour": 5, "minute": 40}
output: {"hour": 9, "minute": 48}
